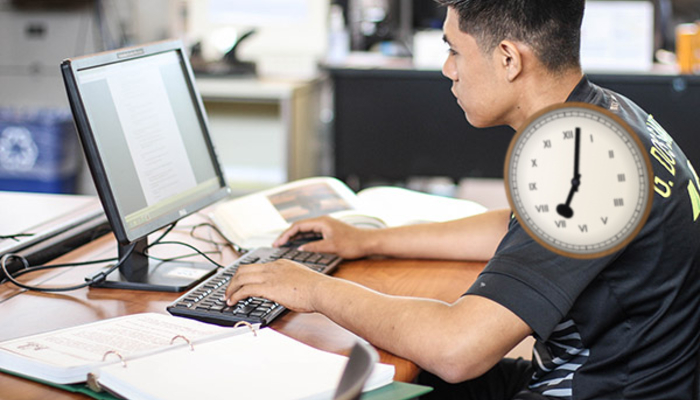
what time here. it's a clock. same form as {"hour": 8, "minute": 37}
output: {"hour": 7, "minute": 2}
